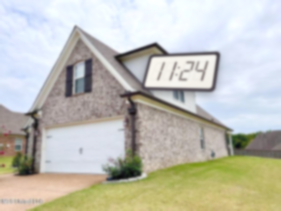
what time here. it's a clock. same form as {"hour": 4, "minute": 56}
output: {"hour": 11, "minute": 24}
